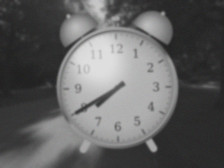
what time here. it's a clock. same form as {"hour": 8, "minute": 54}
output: {"hour": 7, "minute": 40}
